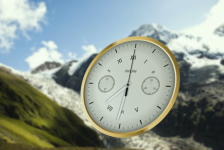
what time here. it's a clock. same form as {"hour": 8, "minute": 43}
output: {"hour": 7, "minute": 31}
